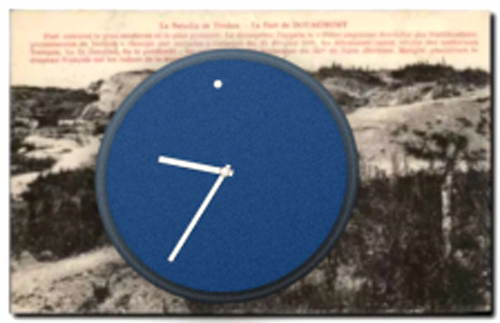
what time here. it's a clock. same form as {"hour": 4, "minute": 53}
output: {"hour": 9, "minute": 36}
